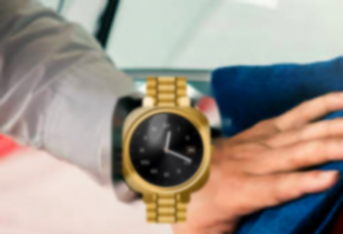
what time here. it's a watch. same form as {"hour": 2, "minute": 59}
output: {"hour": 12, "minute": 19}
